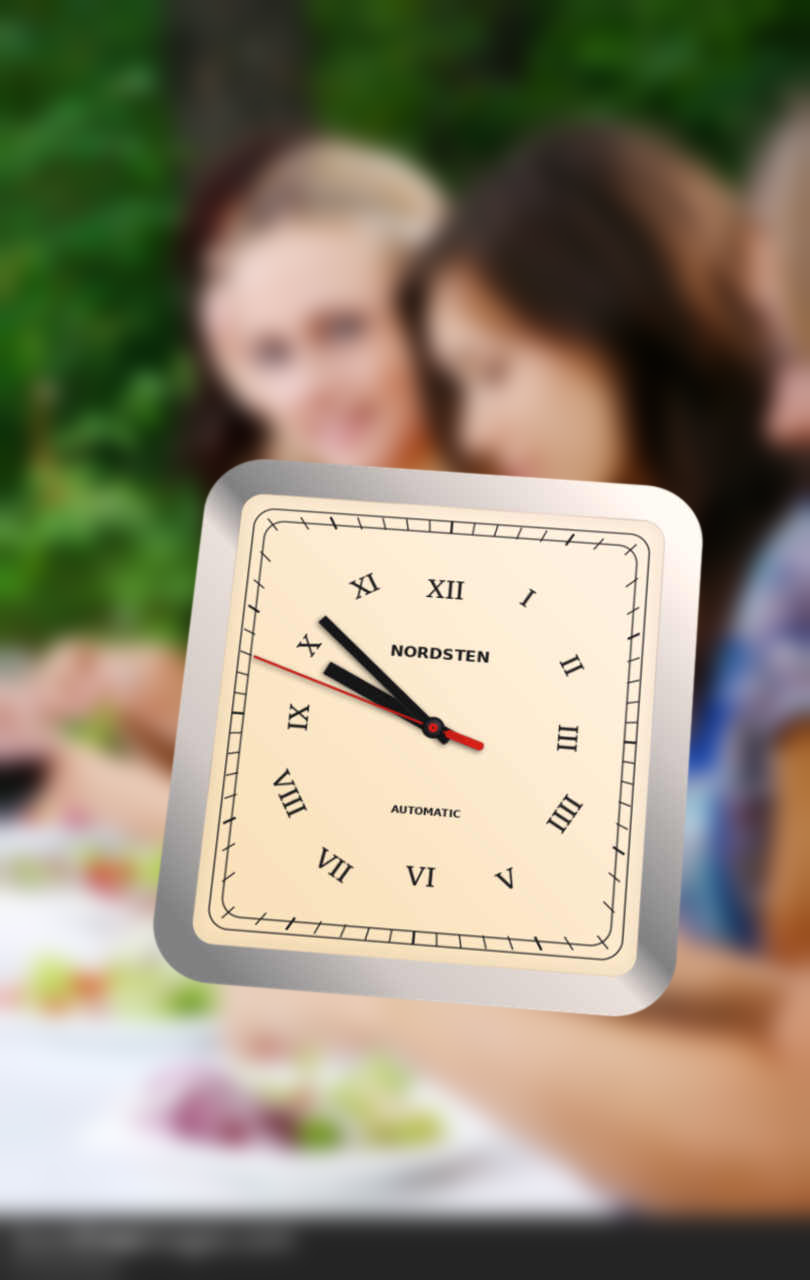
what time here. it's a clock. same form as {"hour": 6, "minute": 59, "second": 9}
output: {"hour": 9, "minute": 51, "second": 48}
